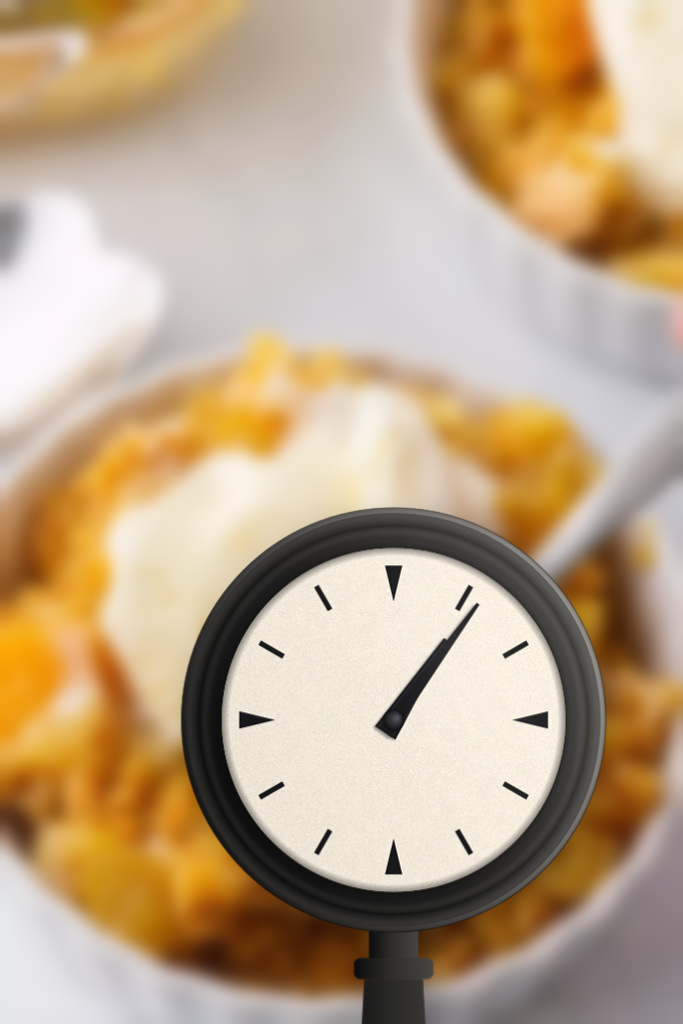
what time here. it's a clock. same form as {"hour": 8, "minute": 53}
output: {"hour": 1, "minute": 6}
